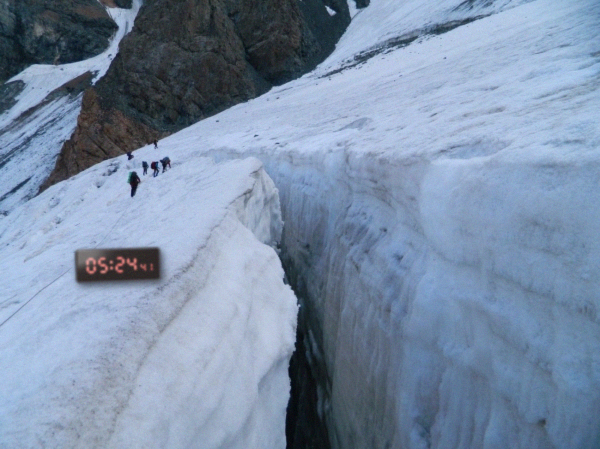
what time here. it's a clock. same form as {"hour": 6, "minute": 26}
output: {"hour": 5, "minute": 24}
